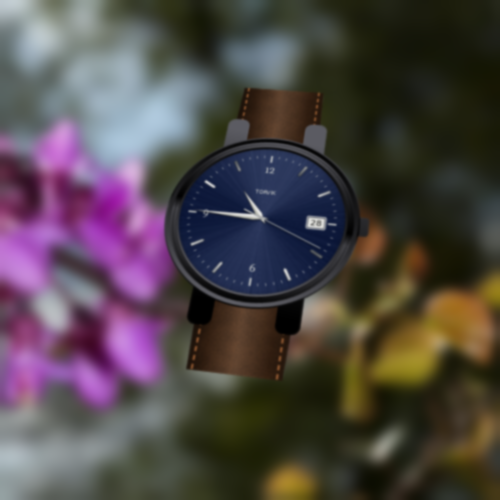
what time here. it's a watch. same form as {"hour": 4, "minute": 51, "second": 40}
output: {"hour": 10, "minute": 45, "second": 19}
